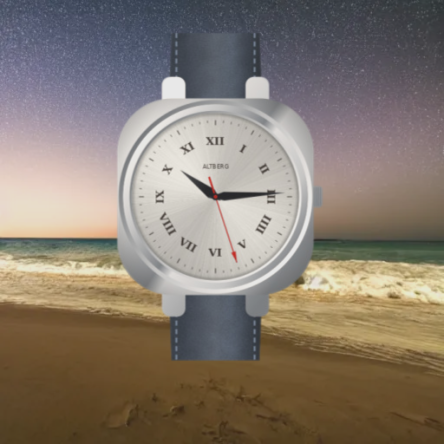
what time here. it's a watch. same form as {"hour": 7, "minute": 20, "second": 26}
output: {"hour": 10, "minute": 14, "second": 27}
